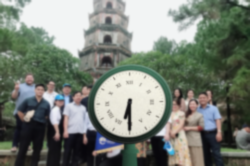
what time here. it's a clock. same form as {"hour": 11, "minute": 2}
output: {"hour": 6, "minute": 30}
